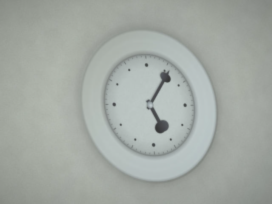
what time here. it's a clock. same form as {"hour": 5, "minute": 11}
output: {"hour": 5, "minute": 6}
